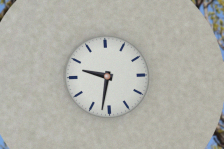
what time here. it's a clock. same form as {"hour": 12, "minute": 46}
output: {"hour": 9, "minute": 32}
